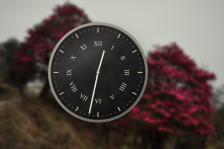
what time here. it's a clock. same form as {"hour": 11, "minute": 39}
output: {"hour": 12, "minute": 32}
